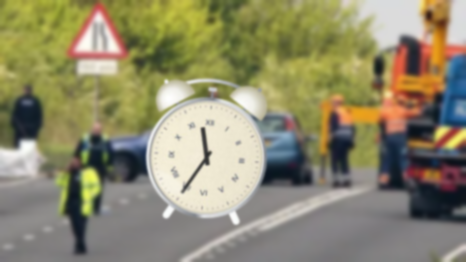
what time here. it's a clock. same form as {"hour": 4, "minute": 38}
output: {"hour": 11, "minute": 35}
